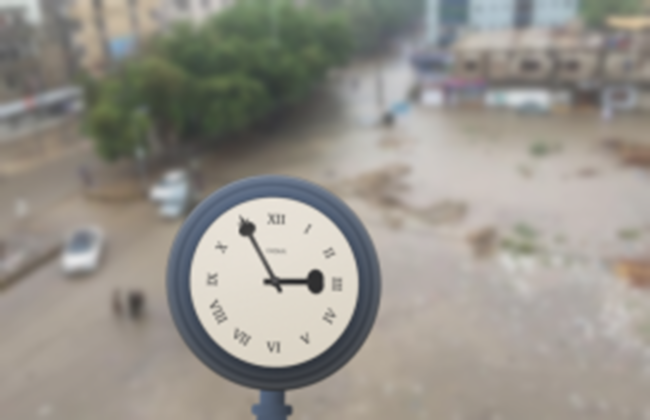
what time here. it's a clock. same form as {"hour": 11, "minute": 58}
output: {"hour": 2, "minute": 55}
